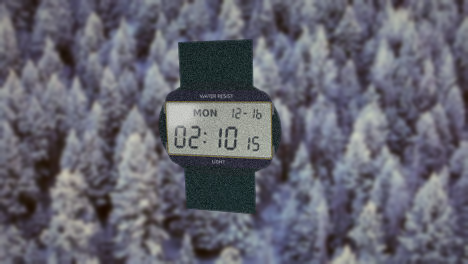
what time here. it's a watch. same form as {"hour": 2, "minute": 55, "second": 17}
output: {"hour": 2, "minute": 10, "second": 15}
